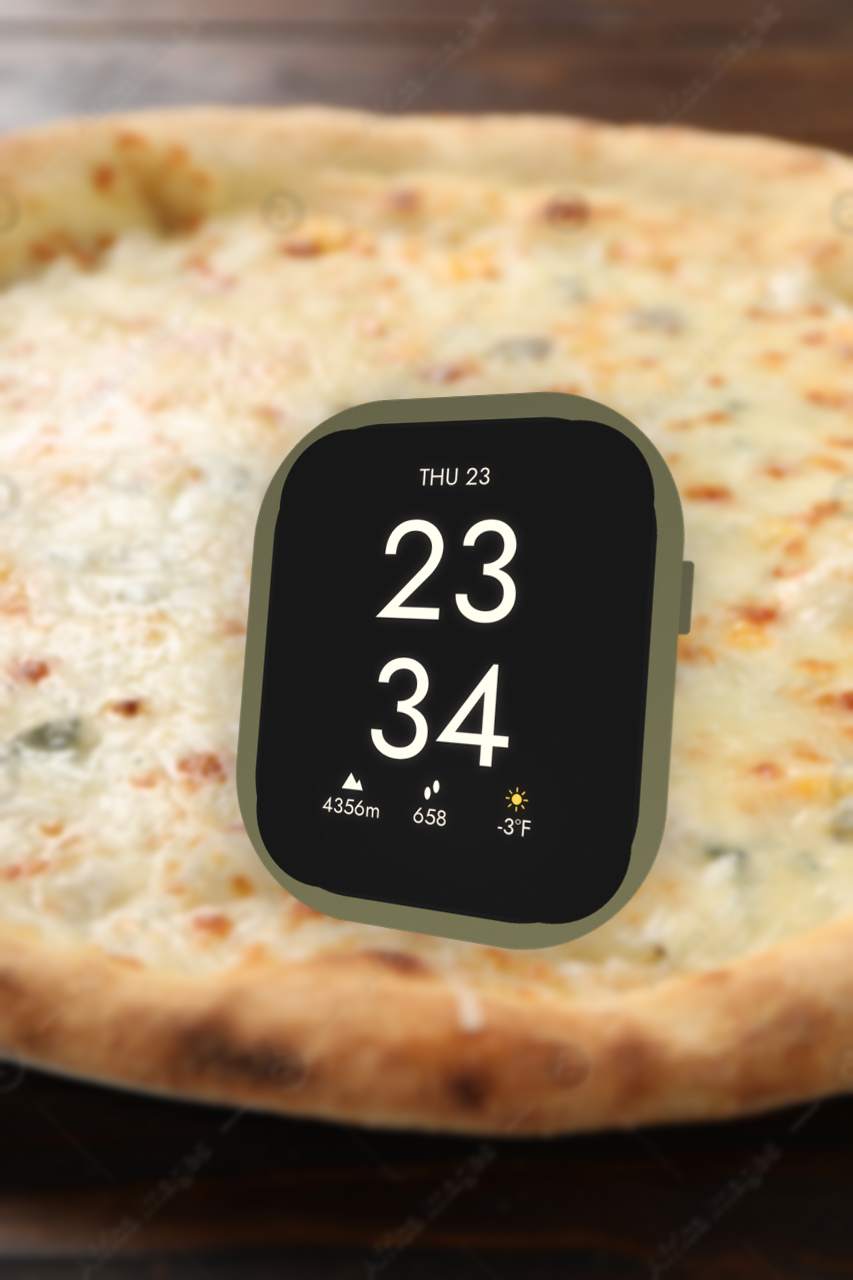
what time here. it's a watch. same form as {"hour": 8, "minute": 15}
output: {"hour": 23, "minute": 34}
